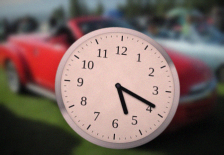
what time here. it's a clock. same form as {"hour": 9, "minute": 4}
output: {"hour": 5, "minute": 19}
